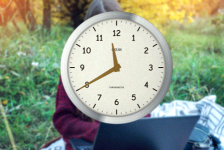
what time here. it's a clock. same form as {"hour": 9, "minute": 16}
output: {"hour": 11, "minute": 40}
